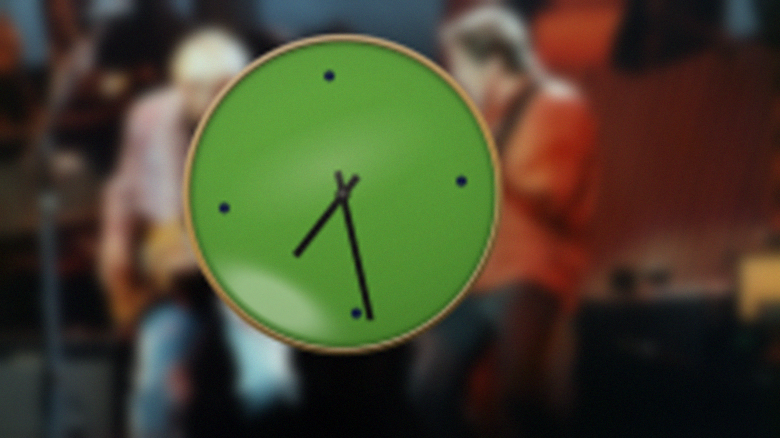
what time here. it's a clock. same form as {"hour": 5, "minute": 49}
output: {"hour": 7, "minute": 29}
